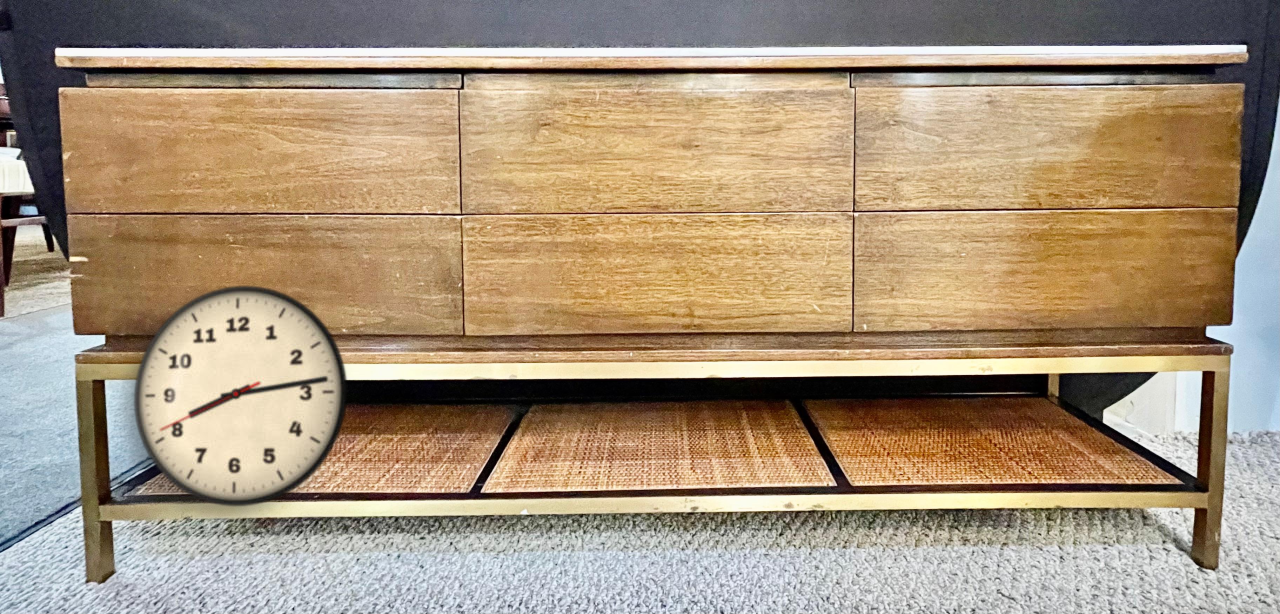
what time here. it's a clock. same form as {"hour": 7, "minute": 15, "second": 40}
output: {"hour": 8, "minute": 13, "second": 41}
